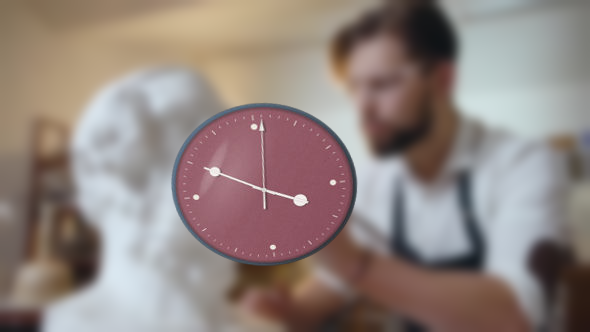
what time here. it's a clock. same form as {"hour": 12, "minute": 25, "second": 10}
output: {"hour": 3, "minute": 50, "second": 1}
